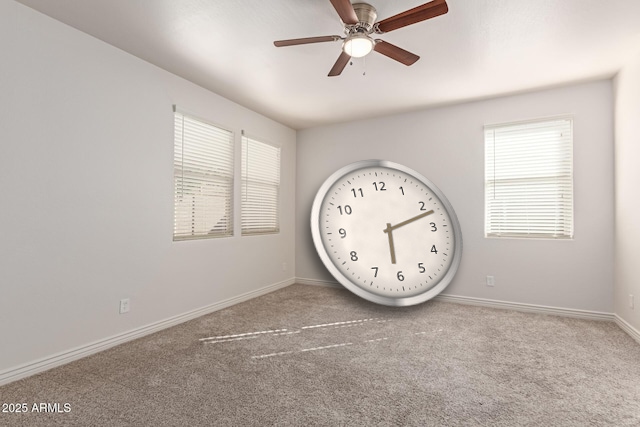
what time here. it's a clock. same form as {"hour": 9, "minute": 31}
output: {"hour": 6, "minute": 12}
